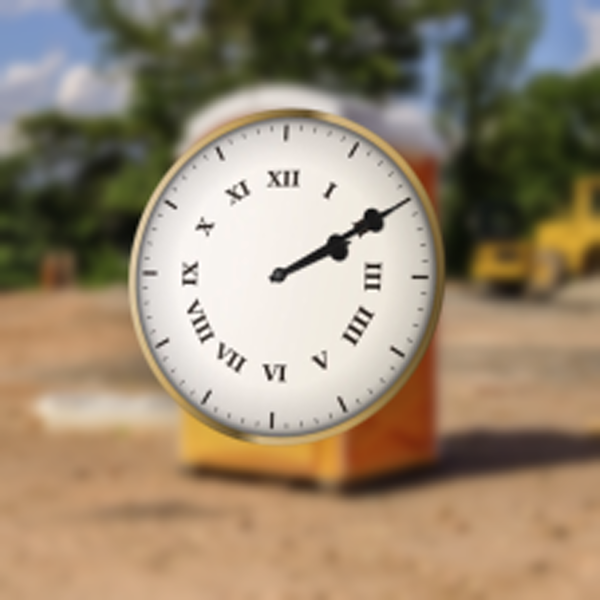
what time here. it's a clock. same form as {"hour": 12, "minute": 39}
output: {"hour": 2, "minute": 10}
